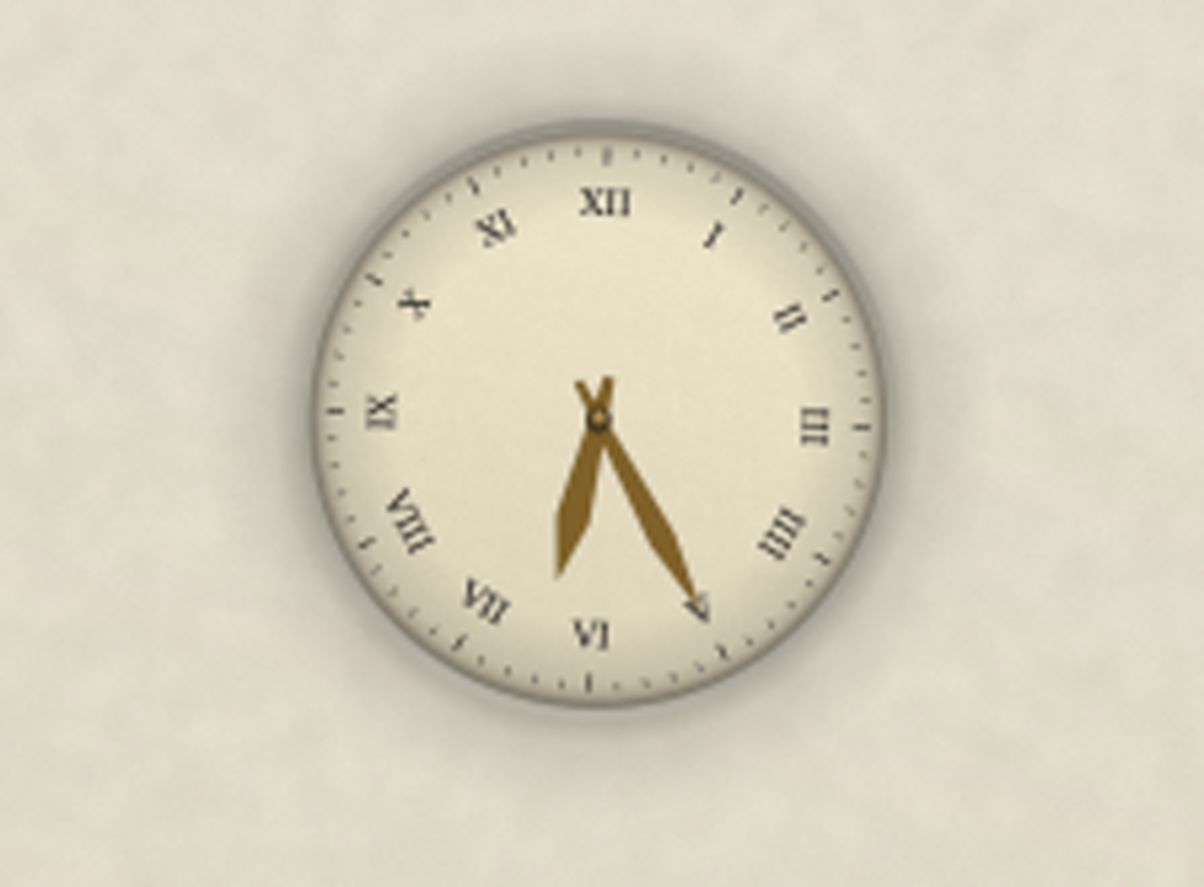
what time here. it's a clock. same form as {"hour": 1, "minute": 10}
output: {"hour": 6, "minute": 25}
